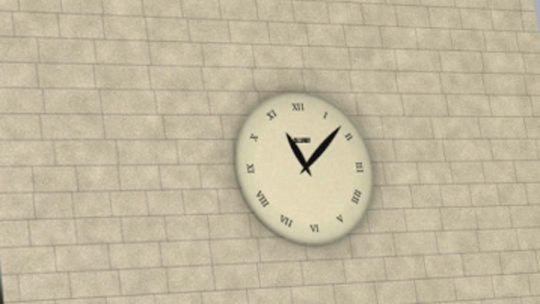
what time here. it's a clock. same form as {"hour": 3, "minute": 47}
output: {"hour": 11, "minute": 8}
